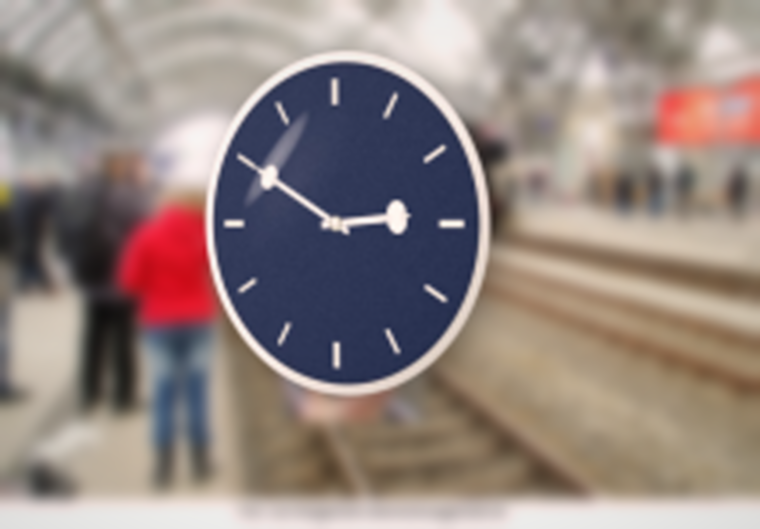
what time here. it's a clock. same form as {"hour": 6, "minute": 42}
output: {"hour": 2, "minute": 50}
